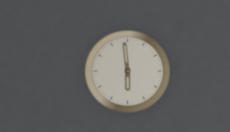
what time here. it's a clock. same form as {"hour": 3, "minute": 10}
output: {"hour": 5, "minute": 59}
